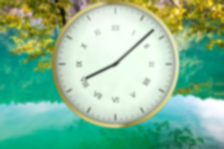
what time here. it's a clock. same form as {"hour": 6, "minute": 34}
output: {"hour": 8, "minute": 8}
